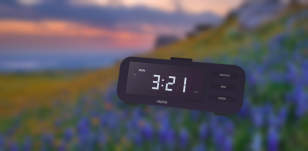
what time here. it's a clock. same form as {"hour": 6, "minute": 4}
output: {"hour": 3, "minute": 21}
